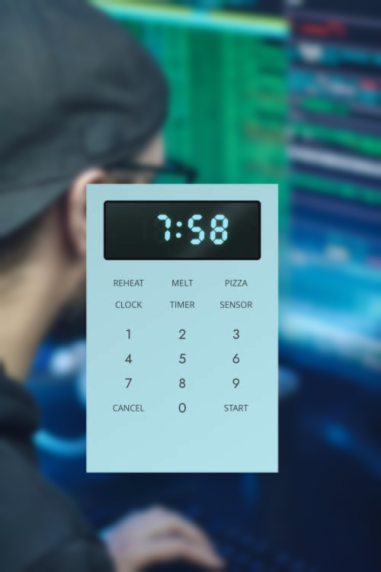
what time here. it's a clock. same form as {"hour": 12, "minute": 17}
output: {"hour": 7, "minute": 58}
